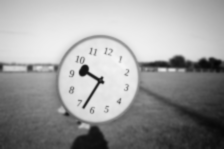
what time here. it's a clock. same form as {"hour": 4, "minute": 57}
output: {"hour": 9, "minute": 33}
